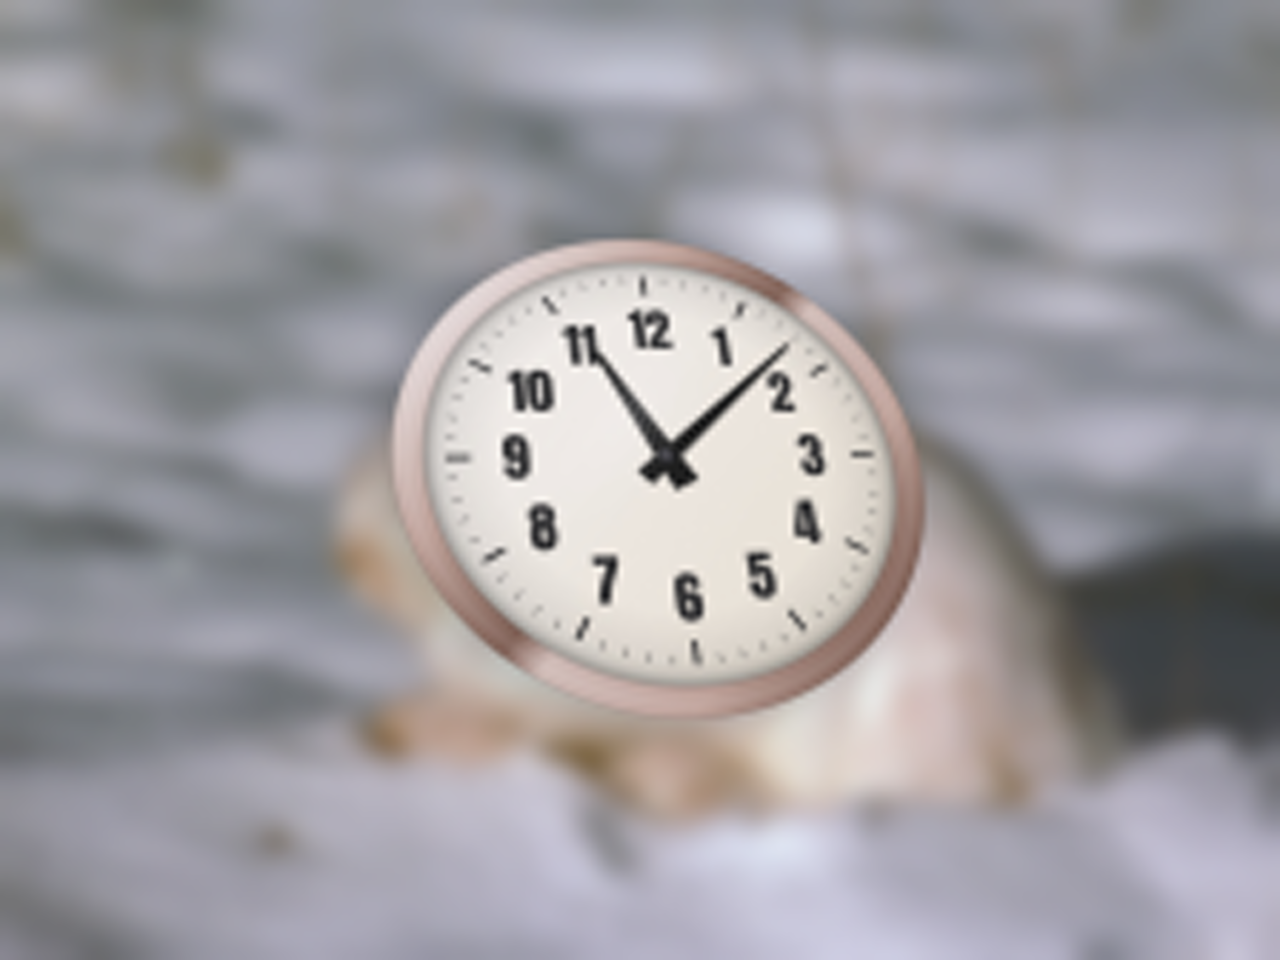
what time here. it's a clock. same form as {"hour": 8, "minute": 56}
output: {"hour": 11, "minute": 8}
